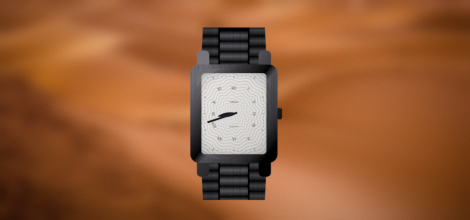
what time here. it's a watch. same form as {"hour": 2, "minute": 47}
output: {"hour": 8, "minute": 42}
